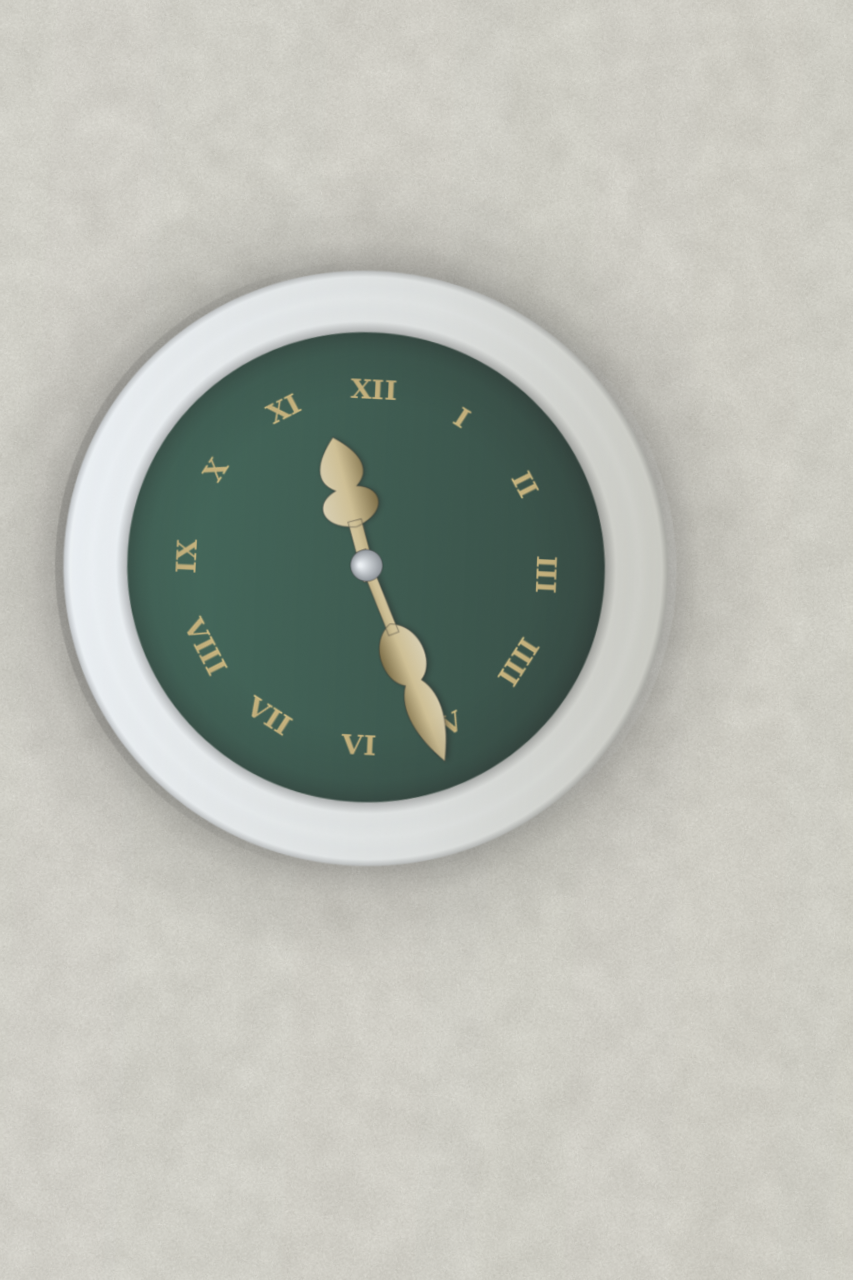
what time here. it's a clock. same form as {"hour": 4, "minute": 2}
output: {"hour": 11, "minute": 26}
